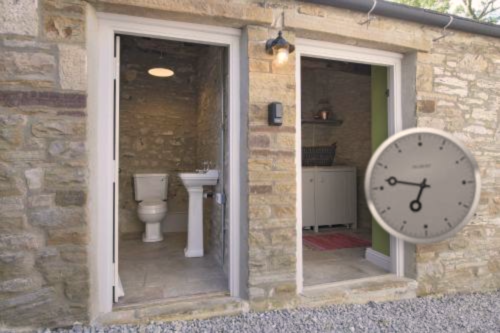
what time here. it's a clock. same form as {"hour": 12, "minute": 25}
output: {"hour": 6, "minute": 47}
